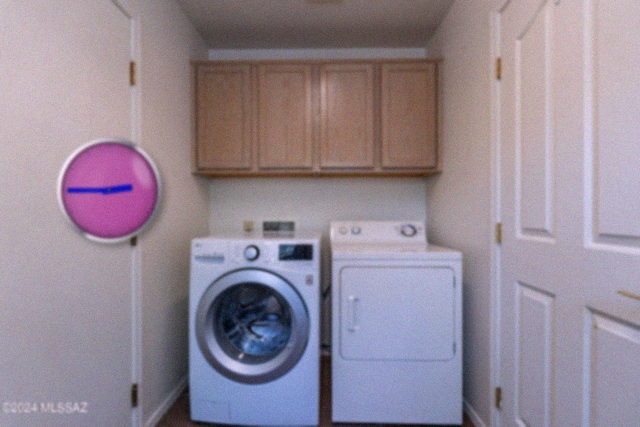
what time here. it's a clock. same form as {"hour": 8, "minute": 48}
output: {"hour": 2, "minute": 45}
